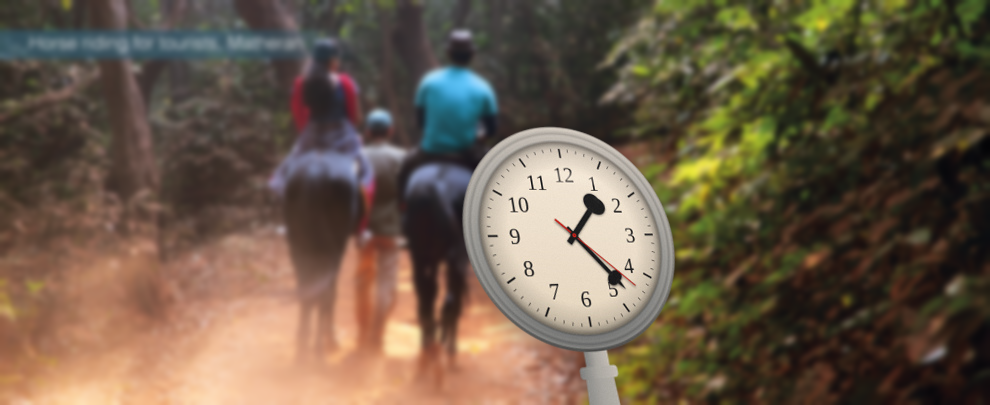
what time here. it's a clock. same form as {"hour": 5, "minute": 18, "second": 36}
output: {"hour": 1, "minute": 23, "second": 22}
